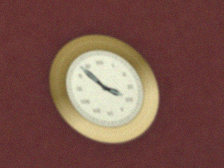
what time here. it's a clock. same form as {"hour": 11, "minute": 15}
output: {"hour": 3, "minute": 53}
